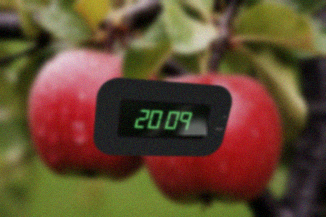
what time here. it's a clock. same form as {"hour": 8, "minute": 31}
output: {"hour": 20, "minute": 9}
